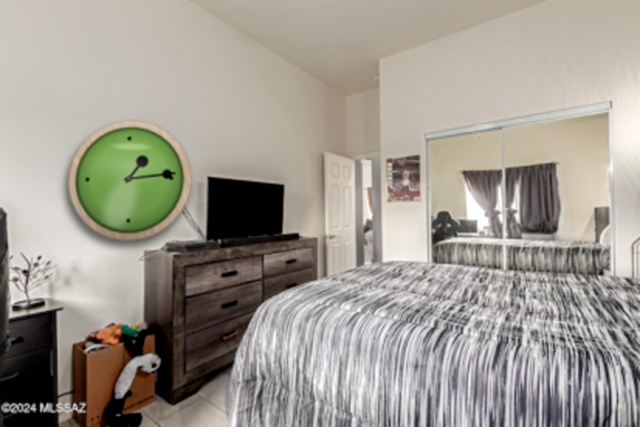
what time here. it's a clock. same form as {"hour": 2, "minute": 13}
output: {"hour": 1, "minute": 14}
